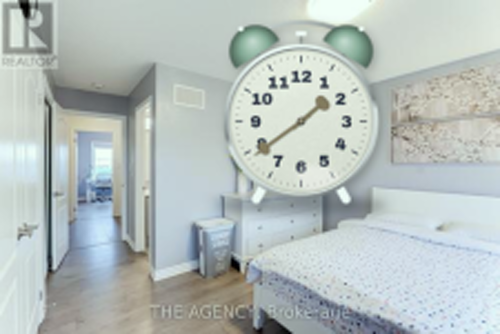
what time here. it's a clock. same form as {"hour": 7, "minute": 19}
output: {"hour": 1, "minute": 39}
